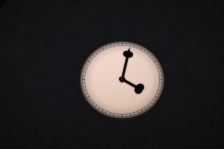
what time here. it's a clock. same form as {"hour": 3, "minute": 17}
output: {"hour": 4, "minute": 2}
